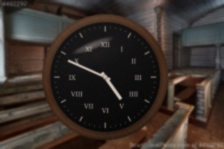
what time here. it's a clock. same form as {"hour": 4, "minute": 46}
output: {"hour": 4, "minute": 49}
